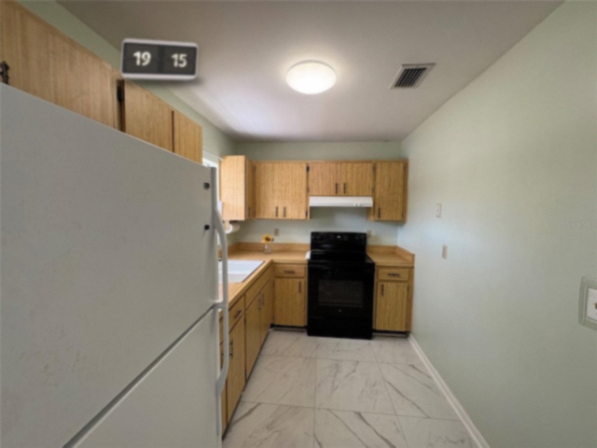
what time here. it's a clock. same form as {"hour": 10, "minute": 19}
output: {"hour": 19, "minute": 15}
